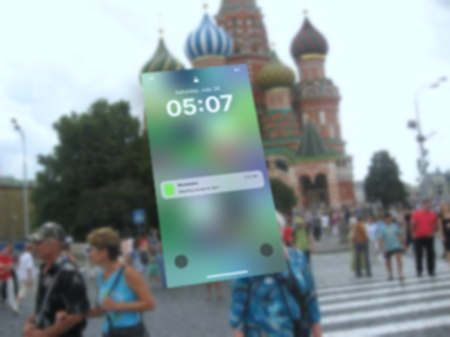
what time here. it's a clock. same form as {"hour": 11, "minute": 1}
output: {"hour": 5, "minute": 7}
